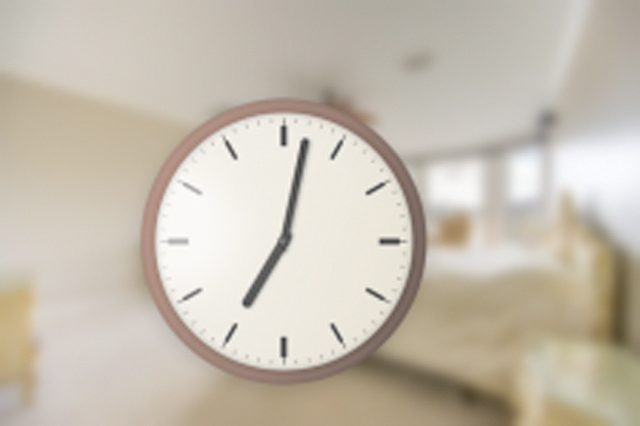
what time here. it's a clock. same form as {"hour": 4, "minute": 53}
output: {"hour": 7, "minute": 2}
